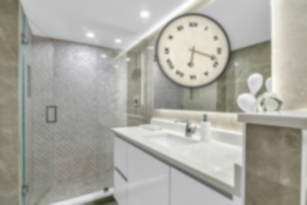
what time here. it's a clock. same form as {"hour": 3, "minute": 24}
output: {"hour": 6, "minute": 18}
